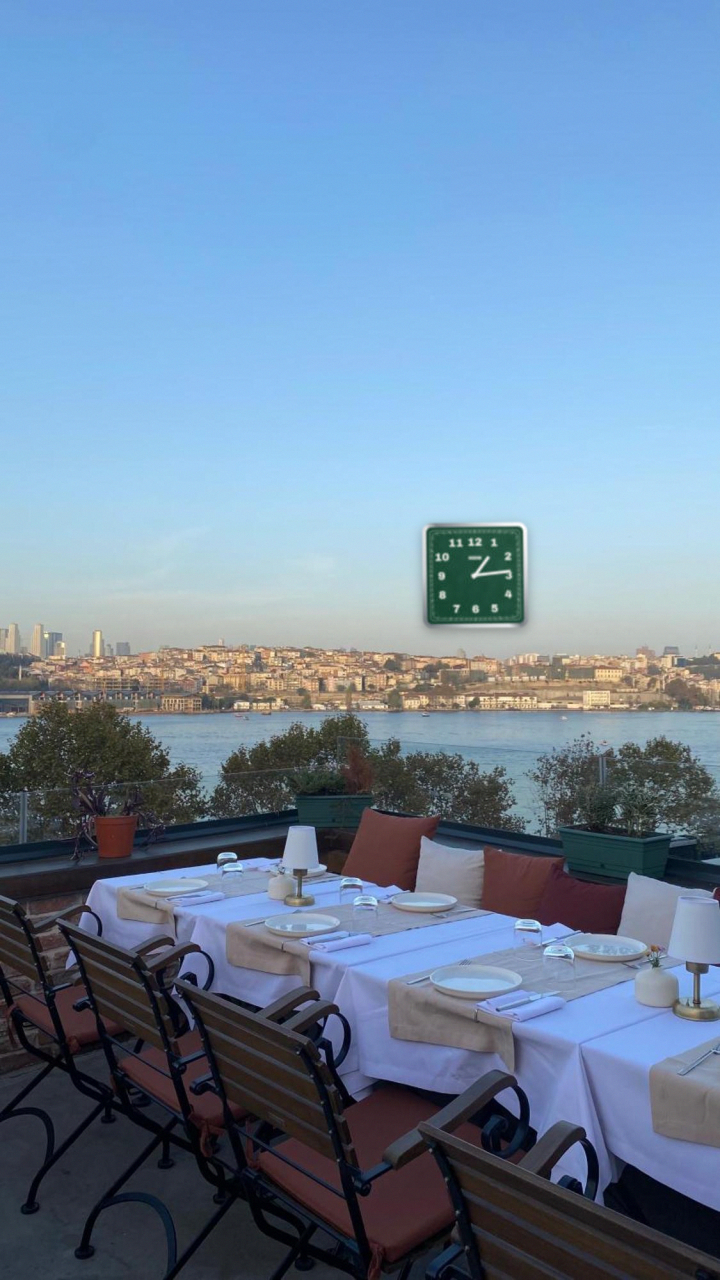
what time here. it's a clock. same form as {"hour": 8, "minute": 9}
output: {"hour": 1, "minute": 14}
